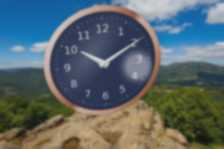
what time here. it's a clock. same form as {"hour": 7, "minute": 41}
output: {"hour": 10, "minute": 10}
